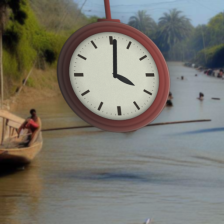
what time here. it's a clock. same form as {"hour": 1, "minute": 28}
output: {"hour": 4, "minute": 1}
